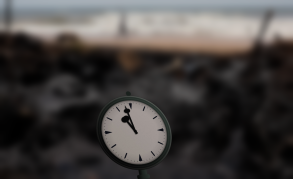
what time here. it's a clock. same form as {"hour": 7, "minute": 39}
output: {"hour": 10, "minute": 58}
